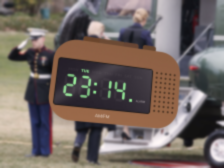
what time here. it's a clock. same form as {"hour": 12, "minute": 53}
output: {"hour": 23, "minute": 14}
